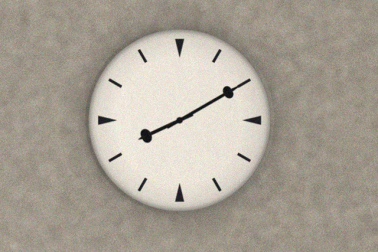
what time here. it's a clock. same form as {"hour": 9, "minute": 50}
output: {"hour": 8, "minute": 10}
